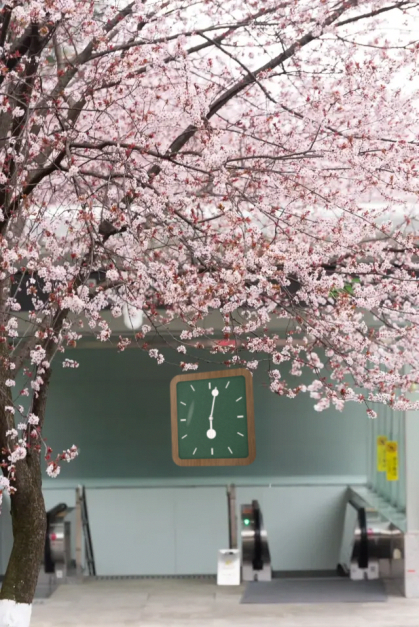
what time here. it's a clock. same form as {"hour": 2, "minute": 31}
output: {"hour": 6, "minute": 2}
